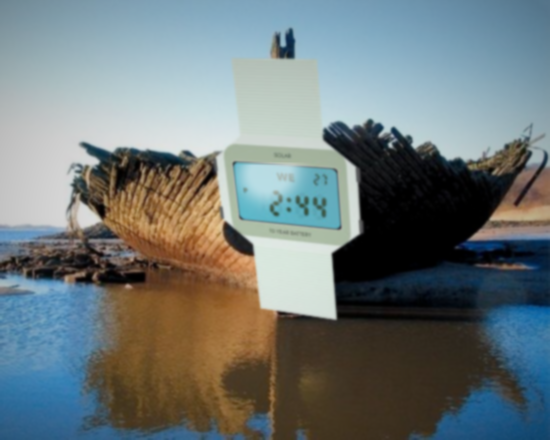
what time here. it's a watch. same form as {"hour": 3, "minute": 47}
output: {"hour": 2, "minute": 44}
